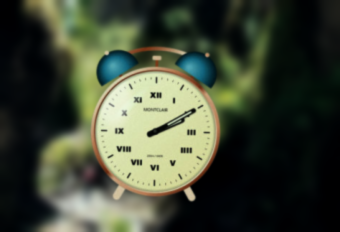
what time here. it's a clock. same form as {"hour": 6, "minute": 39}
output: {"hour": 2, "minute": 10}
